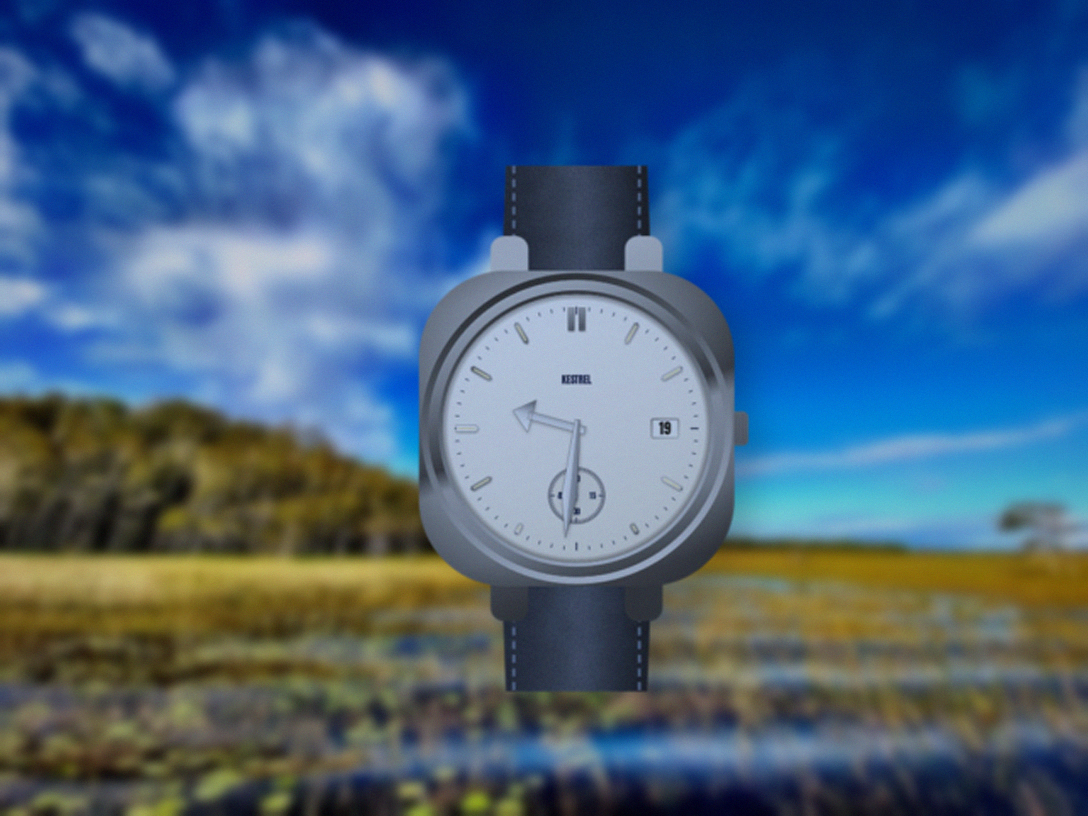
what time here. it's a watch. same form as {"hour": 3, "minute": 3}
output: {"hour": 9, "minute": 31}
